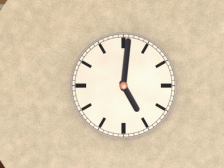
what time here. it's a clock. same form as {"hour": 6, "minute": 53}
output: {"hour": 5, "minute": 1}
